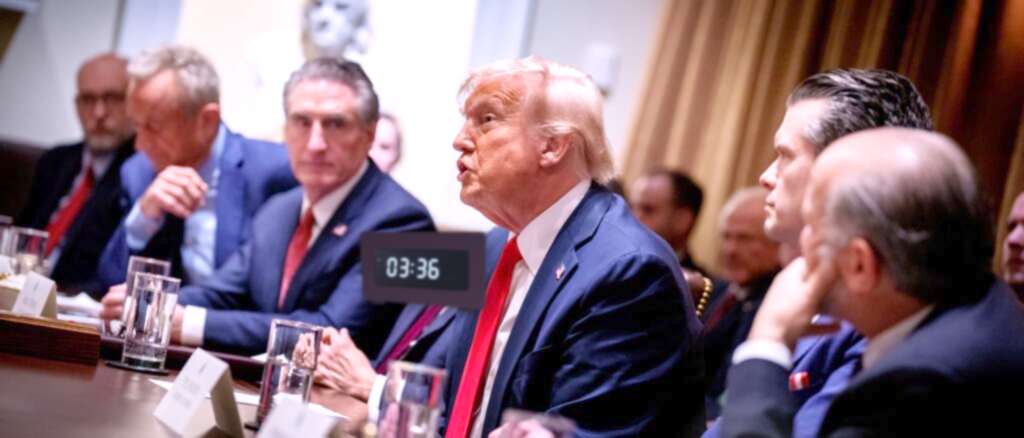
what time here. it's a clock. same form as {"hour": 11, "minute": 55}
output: {"hour": 3, "minute": 36}
